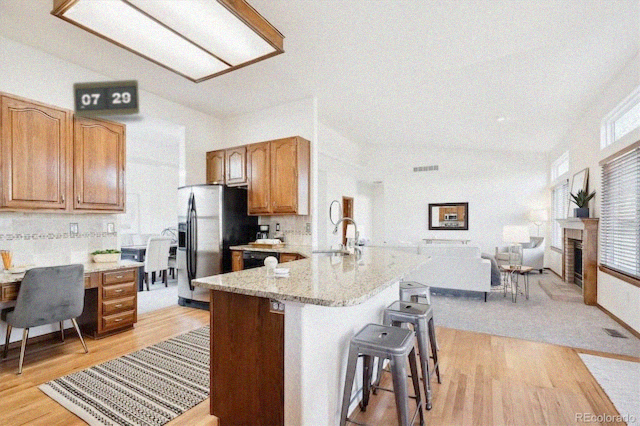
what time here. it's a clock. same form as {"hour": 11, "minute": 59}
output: {"hour": 7, "minute": 29}
